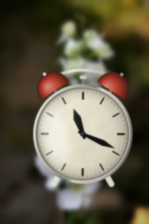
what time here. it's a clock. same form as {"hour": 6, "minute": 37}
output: {"hour": 11, "minute": 19}
